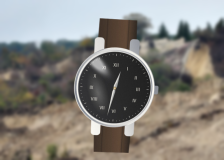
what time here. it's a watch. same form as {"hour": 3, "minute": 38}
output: {"hour": 12, "minute": 32}
